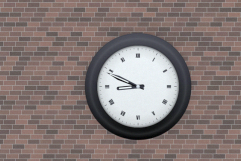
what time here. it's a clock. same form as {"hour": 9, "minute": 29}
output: {"hour": 8, "minute": 49}
